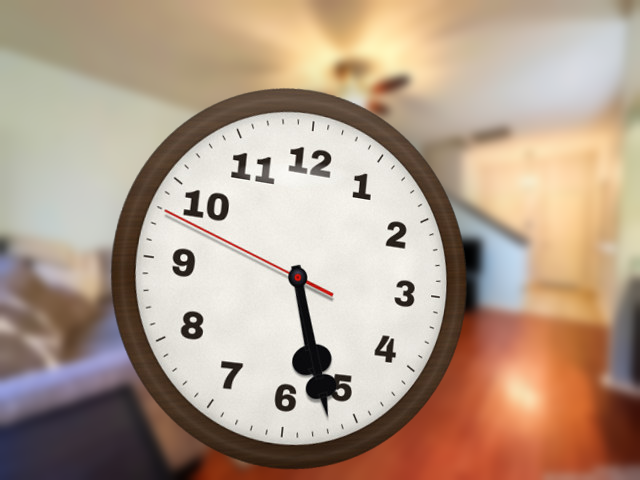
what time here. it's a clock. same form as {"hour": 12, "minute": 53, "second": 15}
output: {"hour": 5, "minute": 26, "second": 48}
